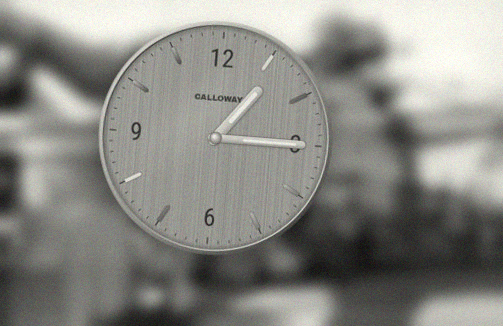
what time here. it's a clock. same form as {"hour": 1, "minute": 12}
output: {"hour": 1, "minute": 15}
